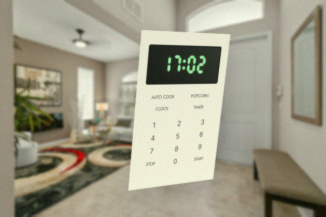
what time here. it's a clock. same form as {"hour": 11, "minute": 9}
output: {"hour": 17, "minute": 2}
